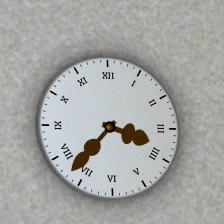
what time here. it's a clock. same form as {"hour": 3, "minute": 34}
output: {"hour": 3, "minute": 37}
